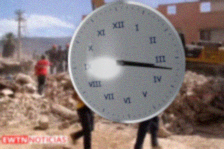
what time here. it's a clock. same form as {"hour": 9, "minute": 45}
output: {"hour": 3, "minute": 17}
